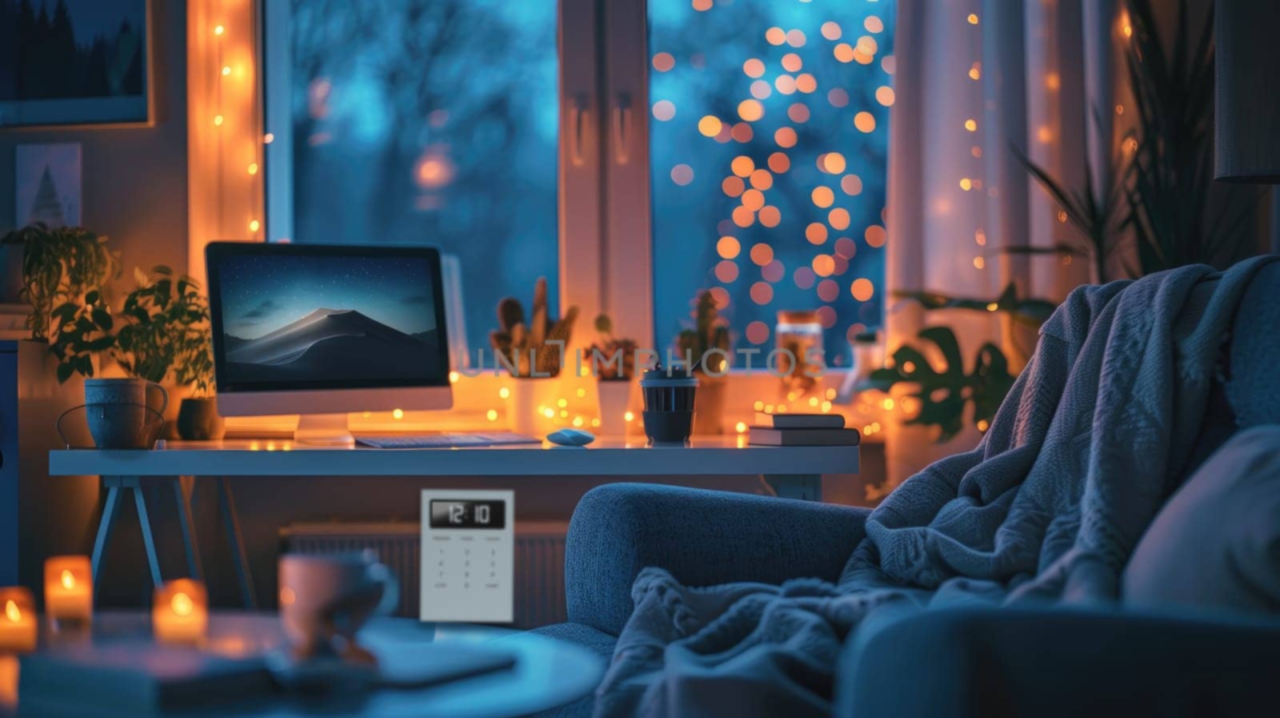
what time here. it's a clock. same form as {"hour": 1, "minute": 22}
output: {"hour": 12, "minute": 10}
